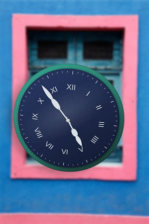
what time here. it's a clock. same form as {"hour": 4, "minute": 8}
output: {"hour": 4, "minute": 53}
